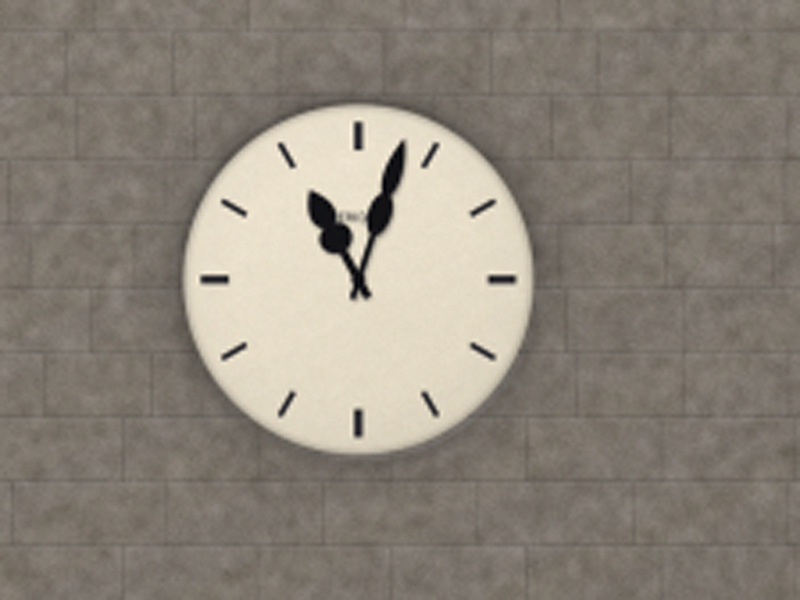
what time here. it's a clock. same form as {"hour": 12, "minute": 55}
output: {"hour": 11, "minute": 3}
